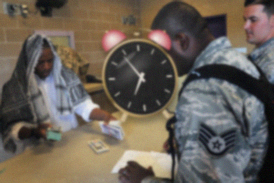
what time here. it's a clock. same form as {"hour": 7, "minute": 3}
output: {"hour": 6, "minute": 54}
